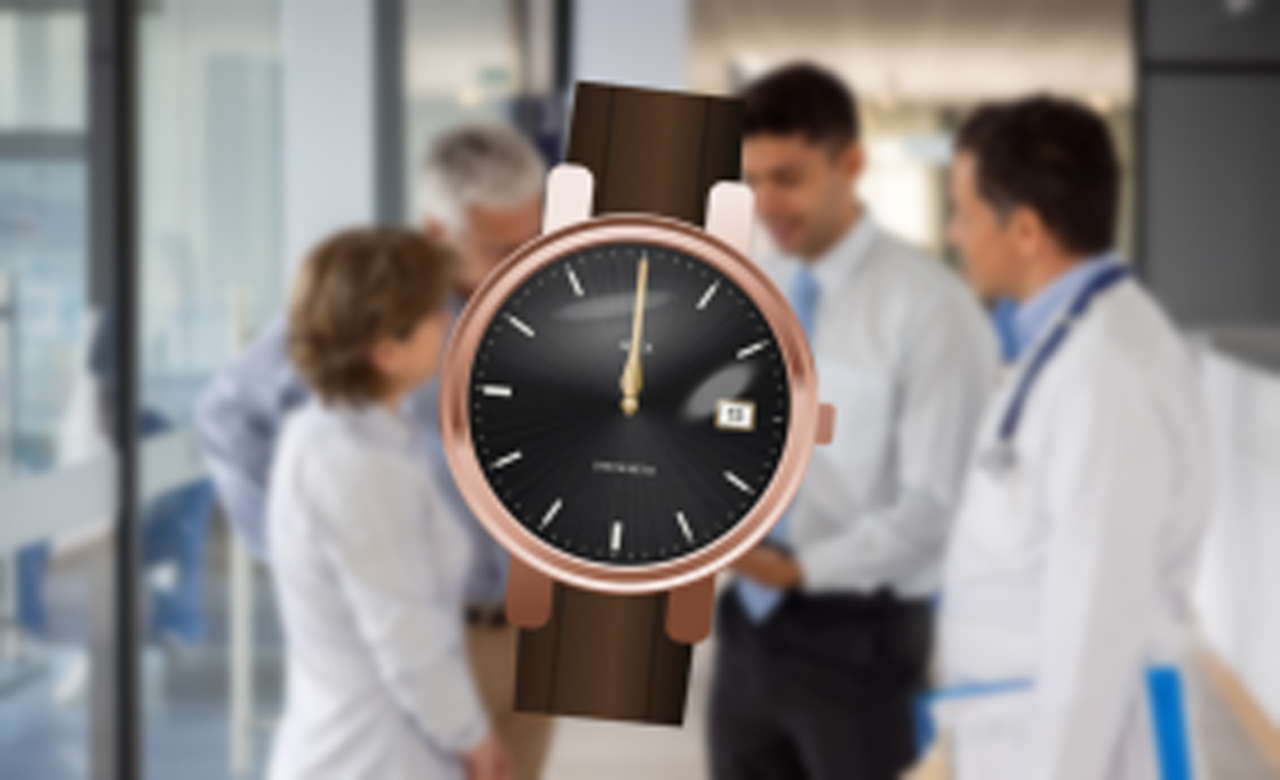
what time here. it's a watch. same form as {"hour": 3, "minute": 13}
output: {"hour": 12, "minute": 0}
